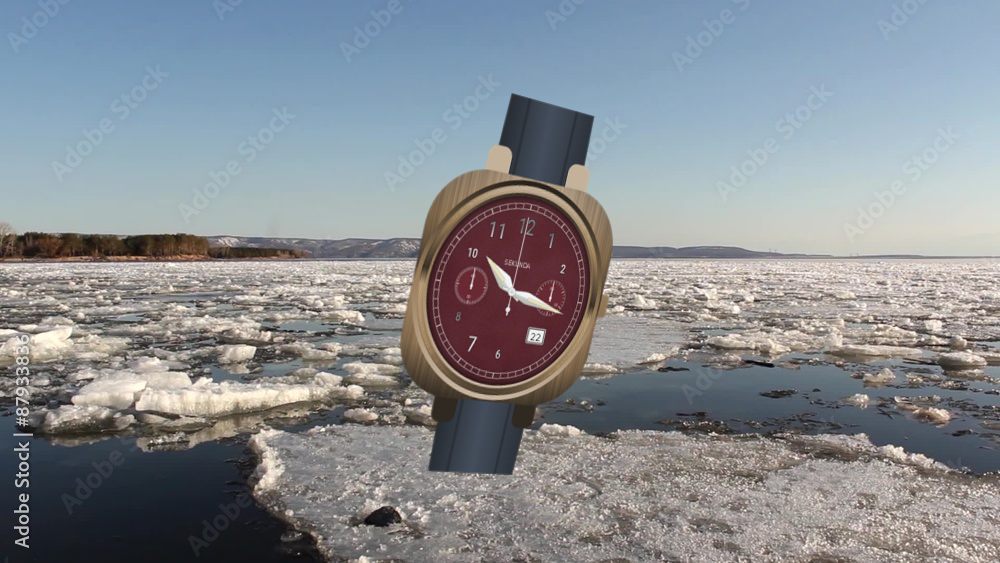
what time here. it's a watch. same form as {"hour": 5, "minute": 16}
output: {"hour": 10, "minute": 17}
